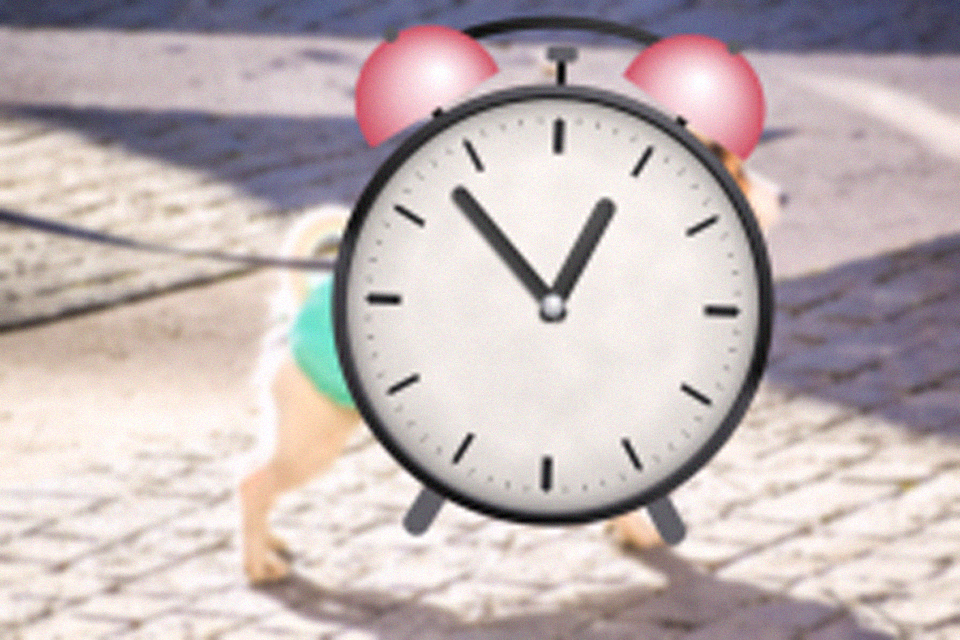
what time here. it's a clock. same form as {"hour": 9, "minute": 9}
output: {"hour": 12, "minute": 53}
